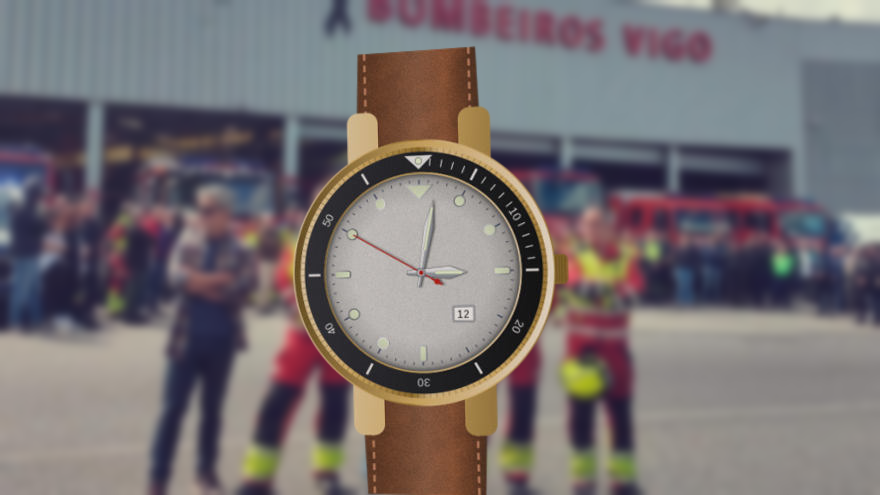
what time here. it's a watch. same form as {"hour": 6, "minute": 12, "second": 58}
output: {"hour": 3, "minute": 1, "second": 50}
